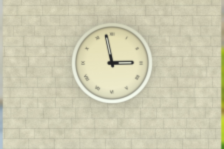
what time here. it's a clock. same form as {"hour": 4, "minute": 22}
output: {"hour": 2, "minute": 58}
